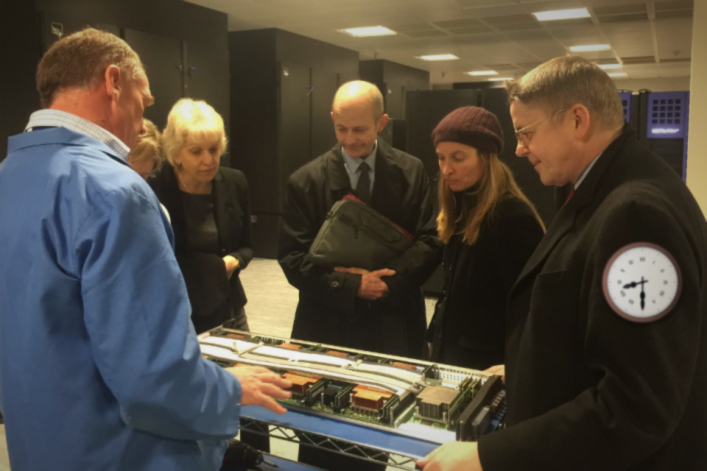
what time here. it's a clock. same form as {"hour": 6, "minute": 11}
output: {"hour": 8, "minute": 30}
